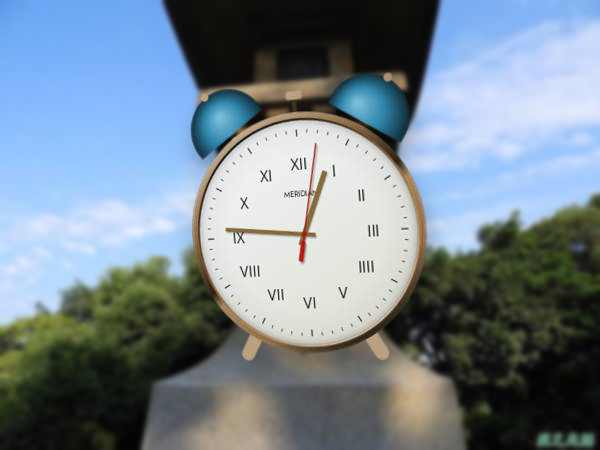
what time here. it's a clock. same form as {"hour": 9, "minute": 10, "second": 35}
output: {"hour": 12, "minute": 46, "second": 2}
